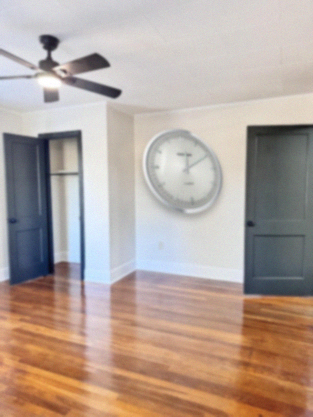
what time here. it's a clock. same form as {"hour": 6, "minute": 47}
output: {"hour": 12, "minute": 10}
